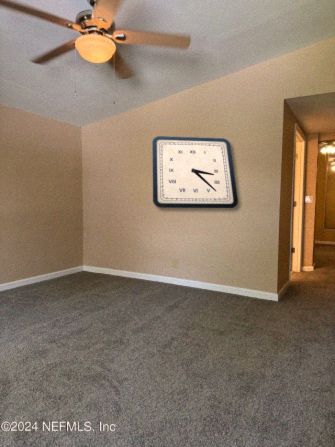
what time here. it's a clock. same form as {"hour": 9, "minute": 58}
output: {"hour": 3, "minute": 23}
